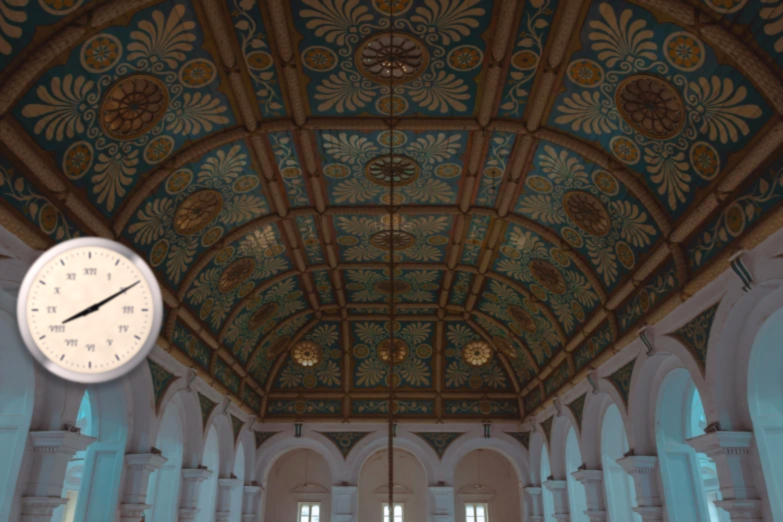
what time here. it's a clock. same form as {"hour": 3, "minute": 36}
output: {"hour": 8, "minute": 10}
